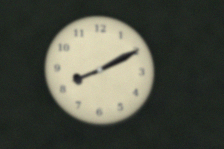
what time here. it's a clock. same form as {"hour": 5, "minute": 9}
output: {"hour": 8, "minute": 10}
